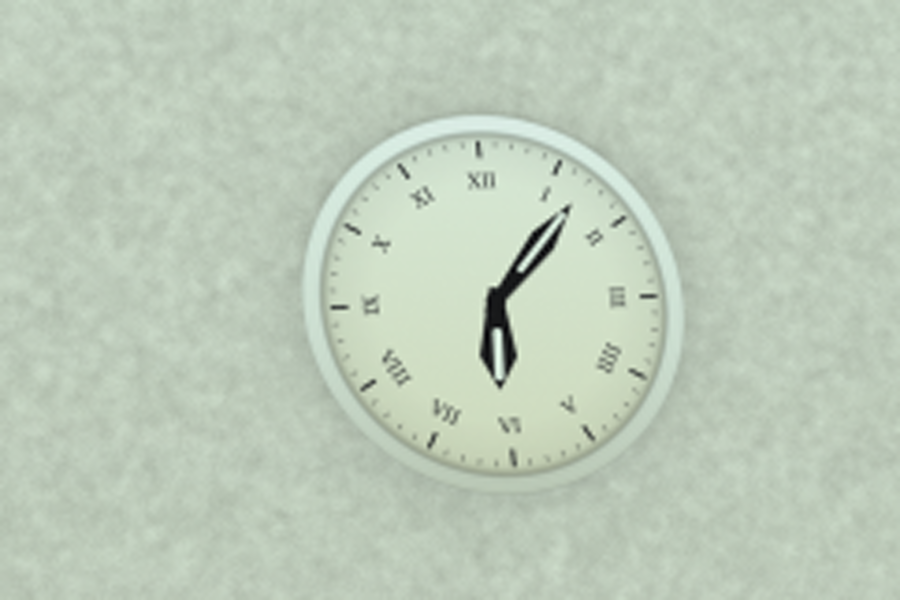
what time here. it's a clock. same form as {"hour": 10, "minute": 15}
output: {"hour": 6, "minute": 7}
